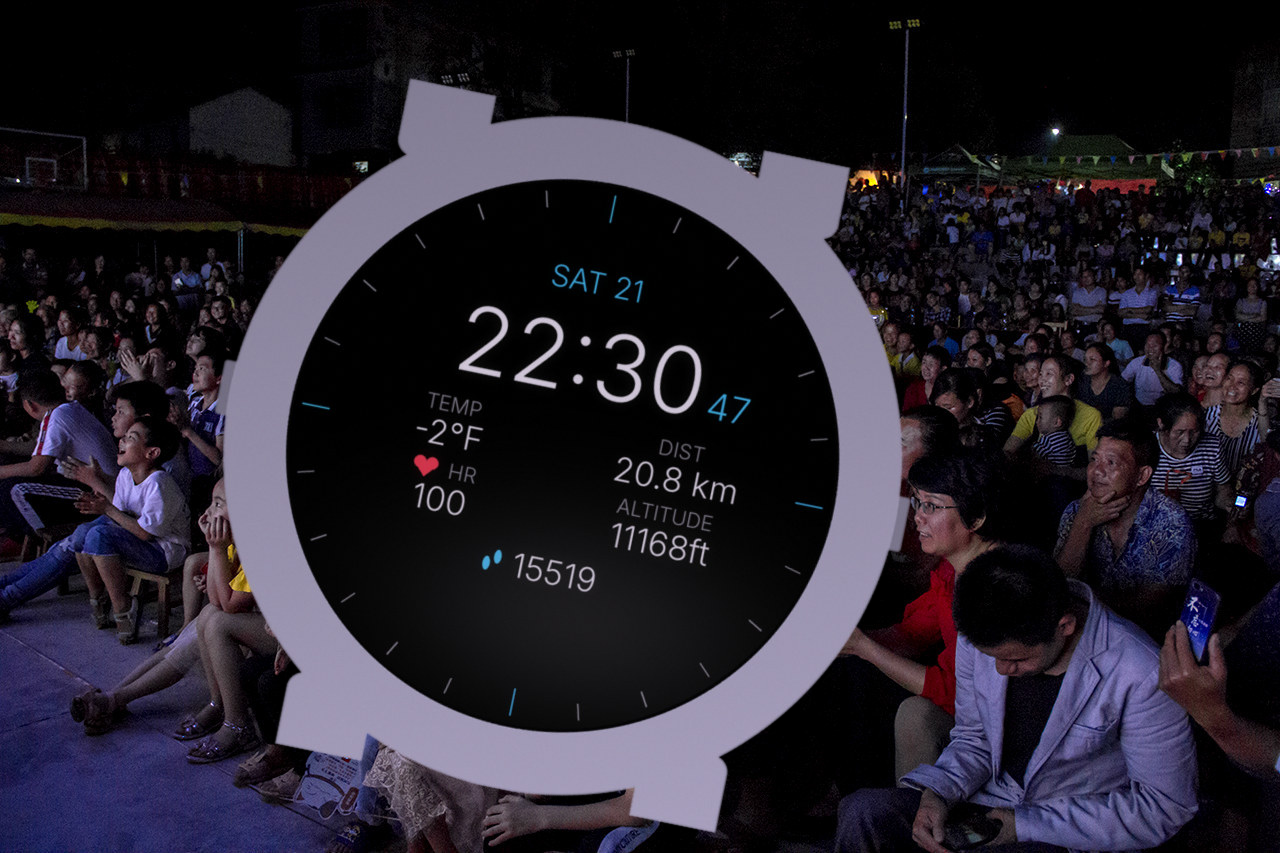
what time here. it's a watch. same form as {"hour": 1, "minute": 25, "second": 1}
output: {"hour": 22, "minute": 30, "second": 47}
